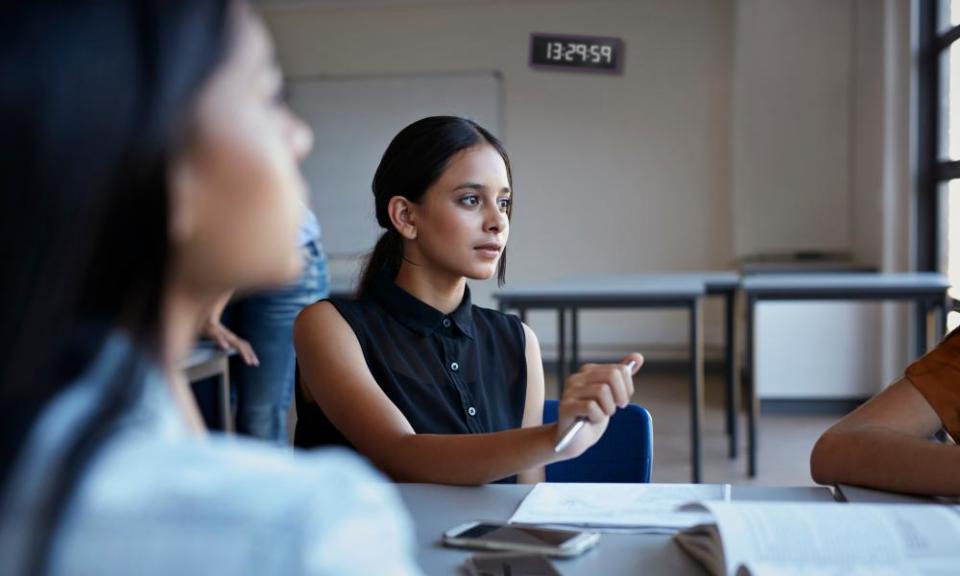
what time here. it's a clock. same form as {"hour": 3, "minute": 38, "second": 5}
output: {"hour": 13, "minute": 29, "second": 59}
